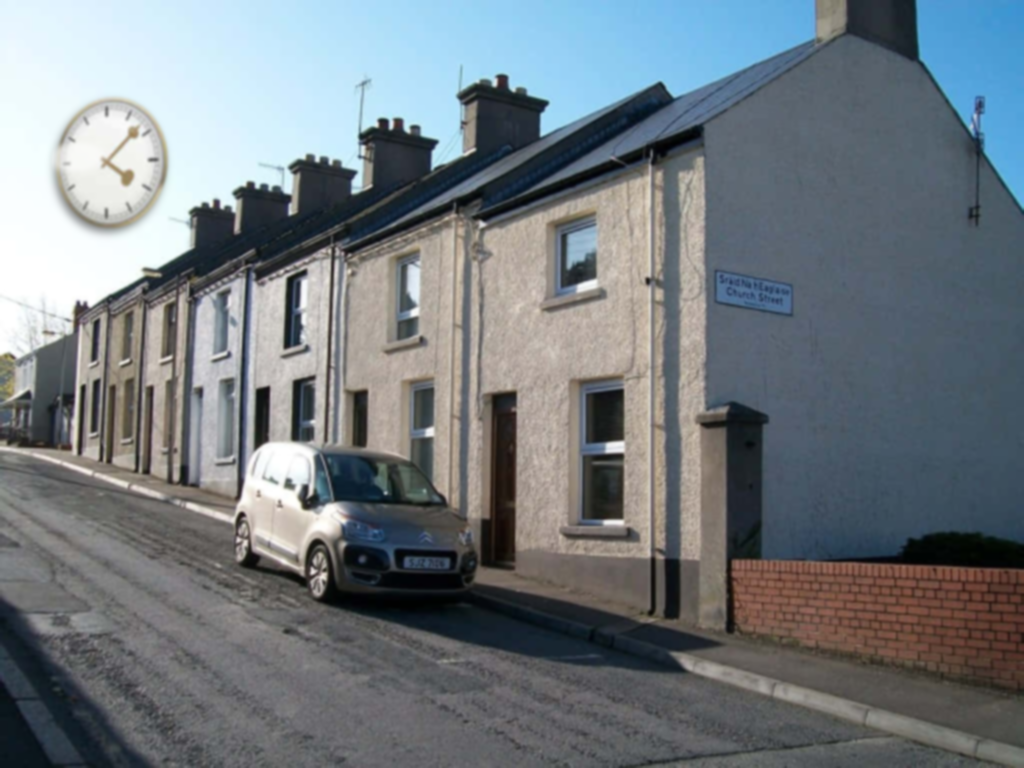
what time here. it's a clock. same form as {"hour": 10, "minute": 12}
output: {"hour": 4, "minute": 8}
